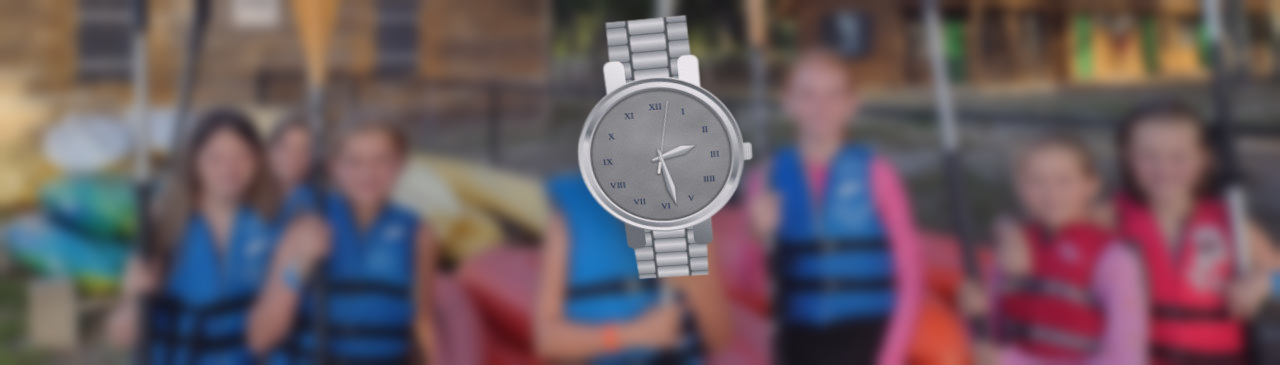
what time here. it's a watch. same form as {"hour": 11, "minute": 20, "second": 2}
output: {"hour": 2, "minute": 28, "second": 2}
